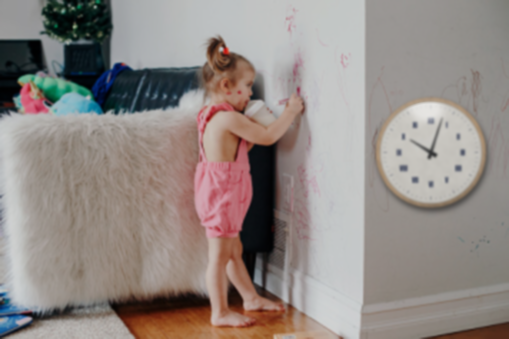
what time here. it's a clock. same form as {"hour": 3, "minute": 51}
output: {"hour": 10, "minute": 3}
